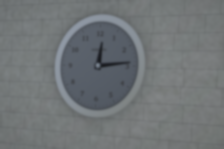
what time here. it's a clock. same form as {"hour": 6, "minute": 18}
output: {"hour": 12, "minute": 14}
